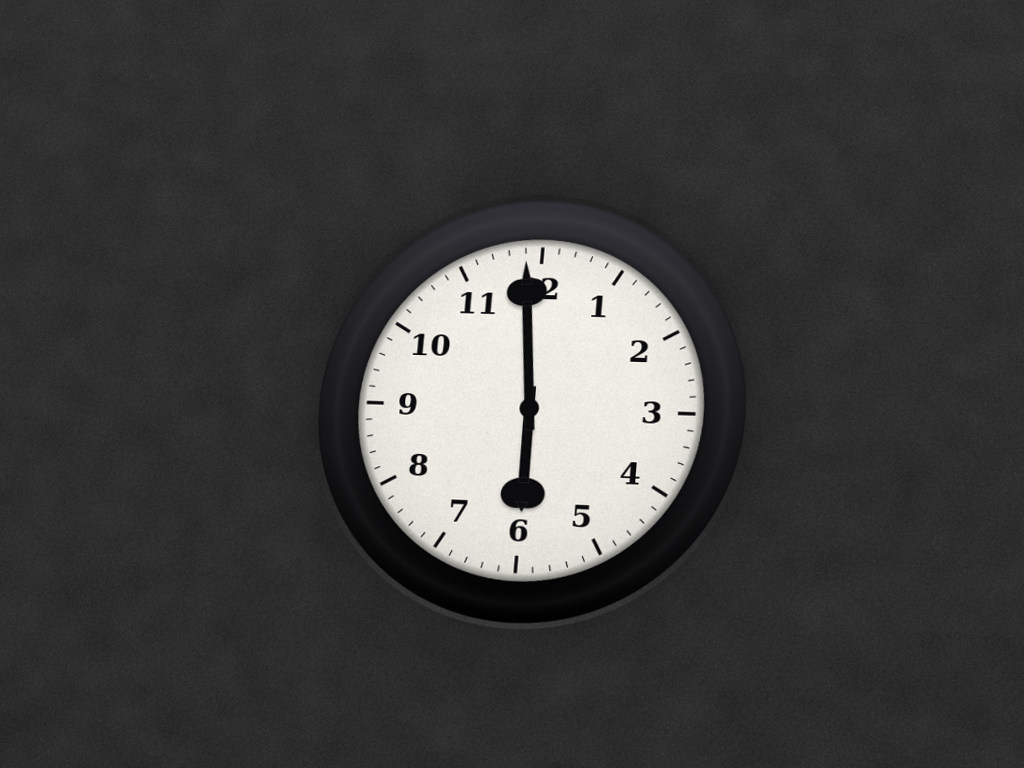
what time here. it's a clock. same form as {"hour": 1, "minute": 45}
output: {"hour": 5, "minute": 59}
